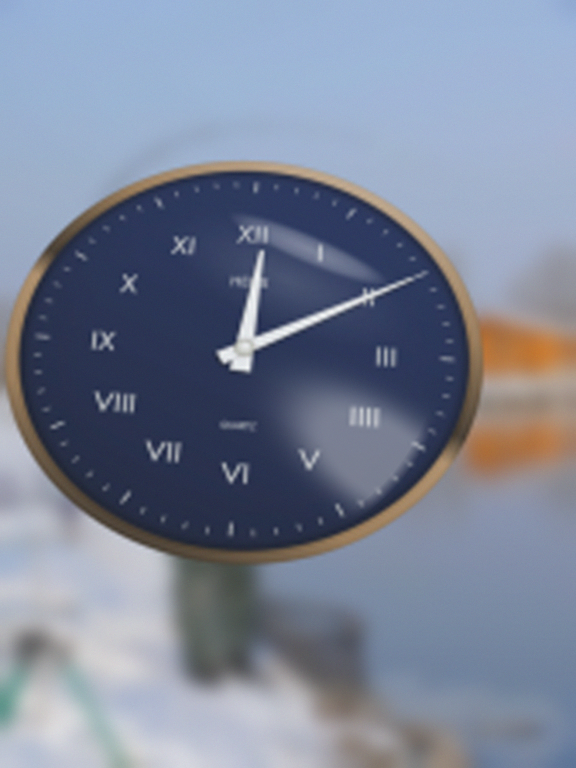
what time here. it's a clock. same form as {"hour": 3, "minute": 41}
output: {"hour": 12, "minute": 10}
